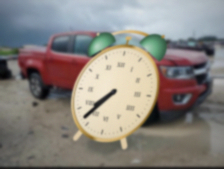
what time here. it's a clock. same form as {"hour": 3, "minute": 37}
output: {"hour": 7, "minute": 37}
